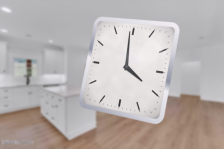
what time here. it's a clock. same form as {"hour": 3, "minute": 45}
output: {"hour": 3, "minute": 59}
